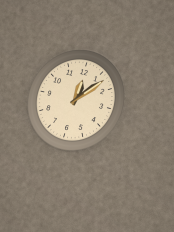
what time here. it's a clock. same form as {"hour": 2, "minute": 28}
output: {"hour": 12, "minute": 7}
